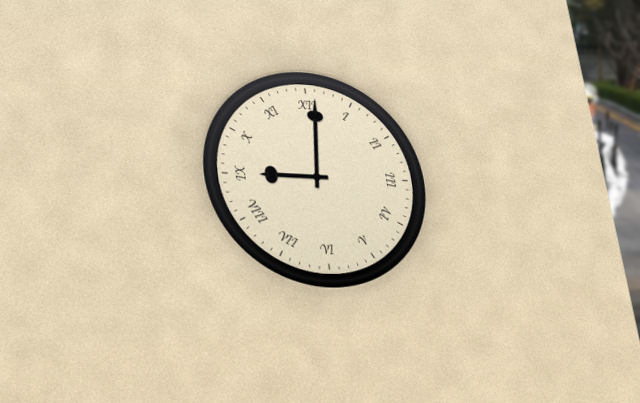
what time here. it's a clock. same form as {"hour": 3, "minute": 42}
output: {"hour": 9, "minute": 1}
